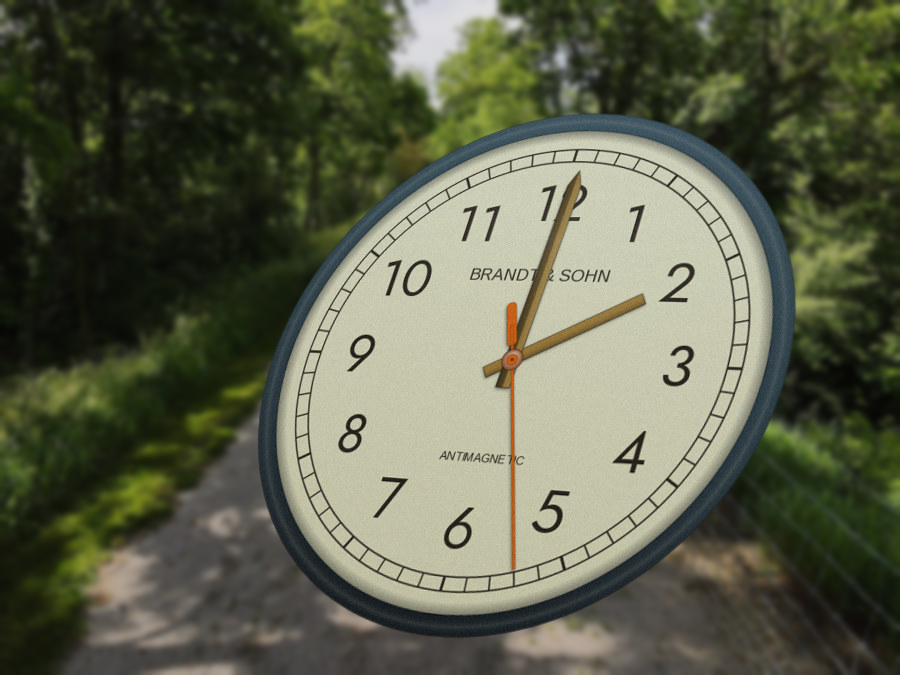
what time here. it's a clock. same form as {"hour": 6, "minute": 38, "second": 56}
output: {"hour": 2, "minute": 0, "second": 27}
